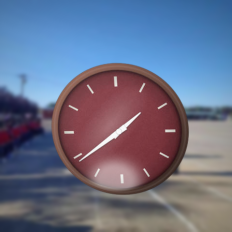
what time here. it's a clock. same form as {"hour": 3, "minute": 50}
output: {"hour": 1, "minute": 39}
